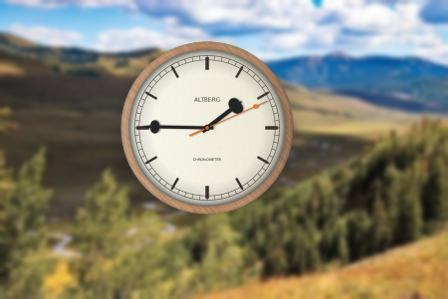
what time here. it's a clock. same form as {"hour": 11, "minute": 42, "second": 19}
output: {"hour": 1, "minute": 45, "second": 11}
